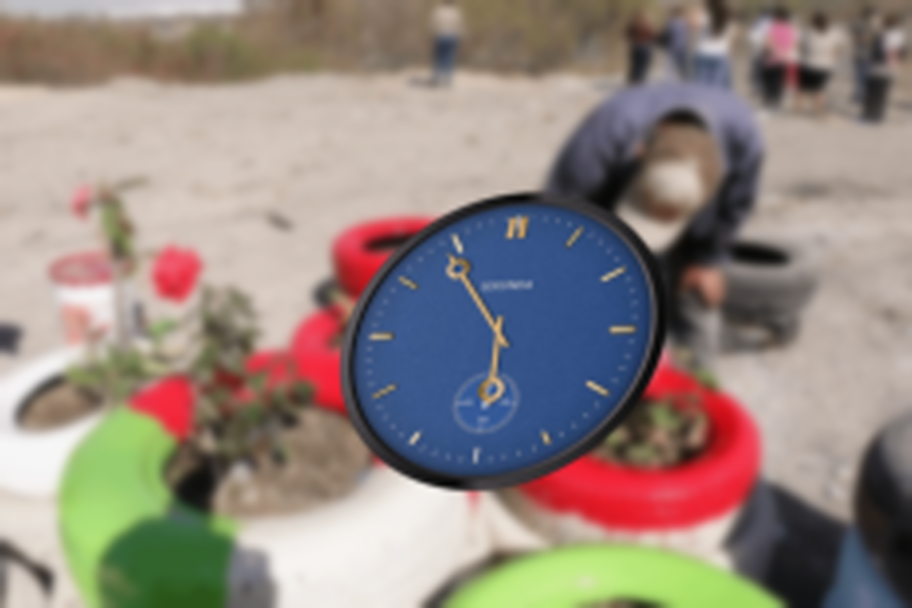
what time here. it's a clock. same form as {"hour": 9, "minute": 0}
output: {"hour": 5, "minute": 54}
